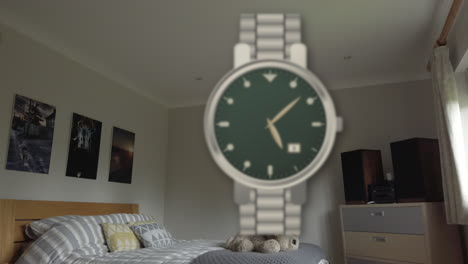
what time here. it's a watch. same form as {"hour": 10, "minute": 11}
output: {"hour": 5, "minute": 8}
